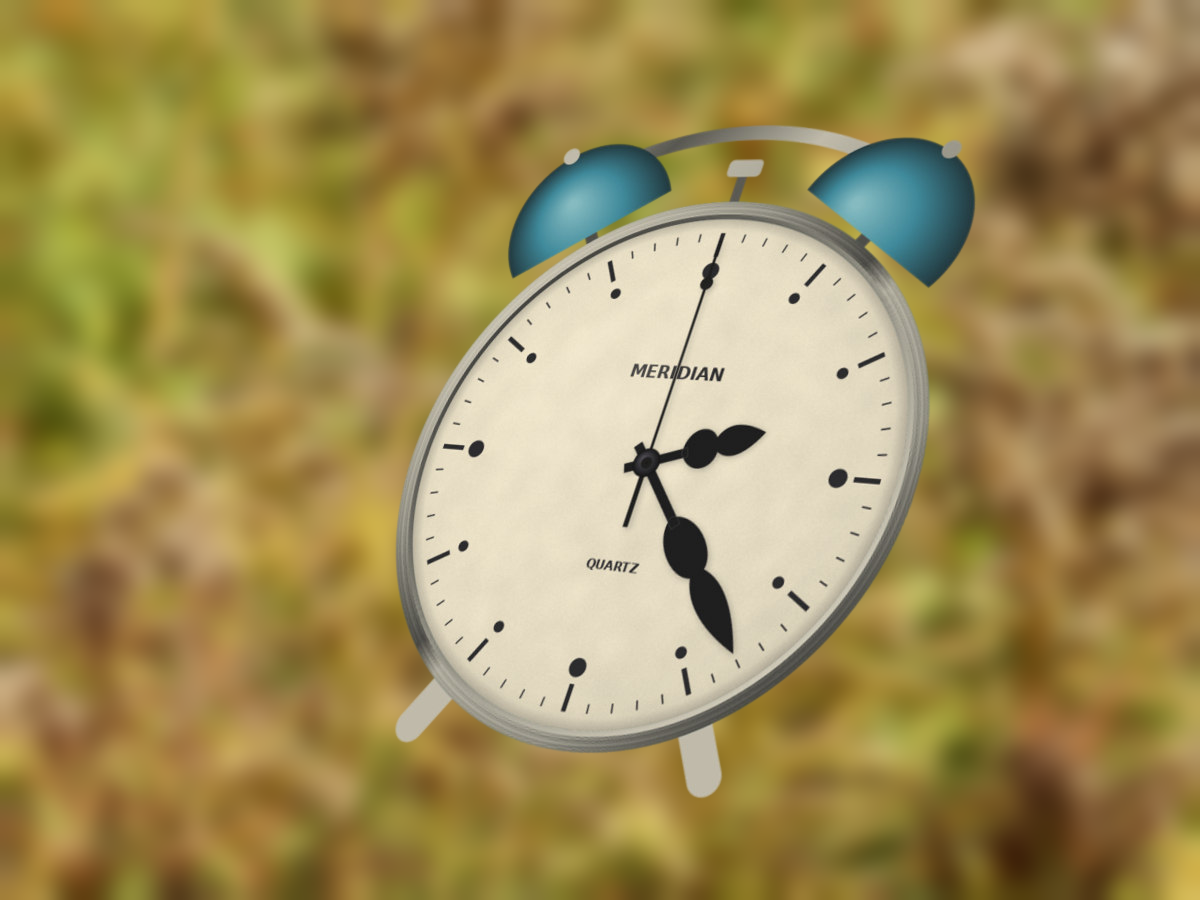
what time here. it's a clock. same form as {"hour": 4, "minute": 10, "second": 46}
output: {"hour": 2, "minute": 23, "second": 0}
